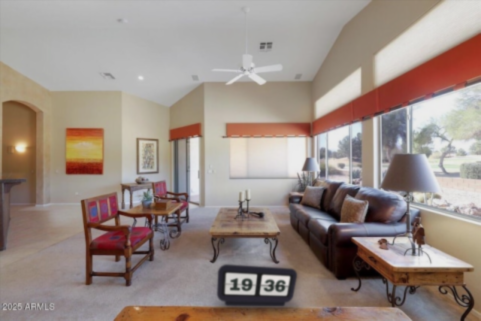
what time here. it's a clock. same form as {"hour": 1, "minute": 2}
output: {"hour": 19, "minute": 36}
